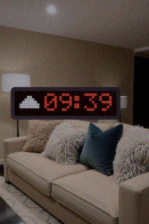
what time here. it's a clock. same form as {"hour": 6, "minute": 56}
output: {"hour": 9, "minute": 39}
